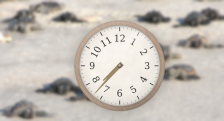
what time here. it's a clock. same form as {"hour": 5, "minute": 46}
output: {"hour": 7, "minute": 37}
